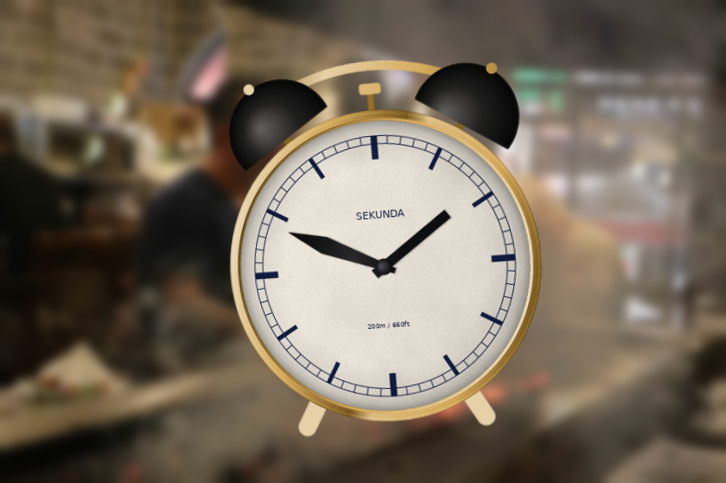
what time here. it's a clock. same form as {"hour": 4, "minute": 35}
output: {"hour": 1, "minute": 49}
